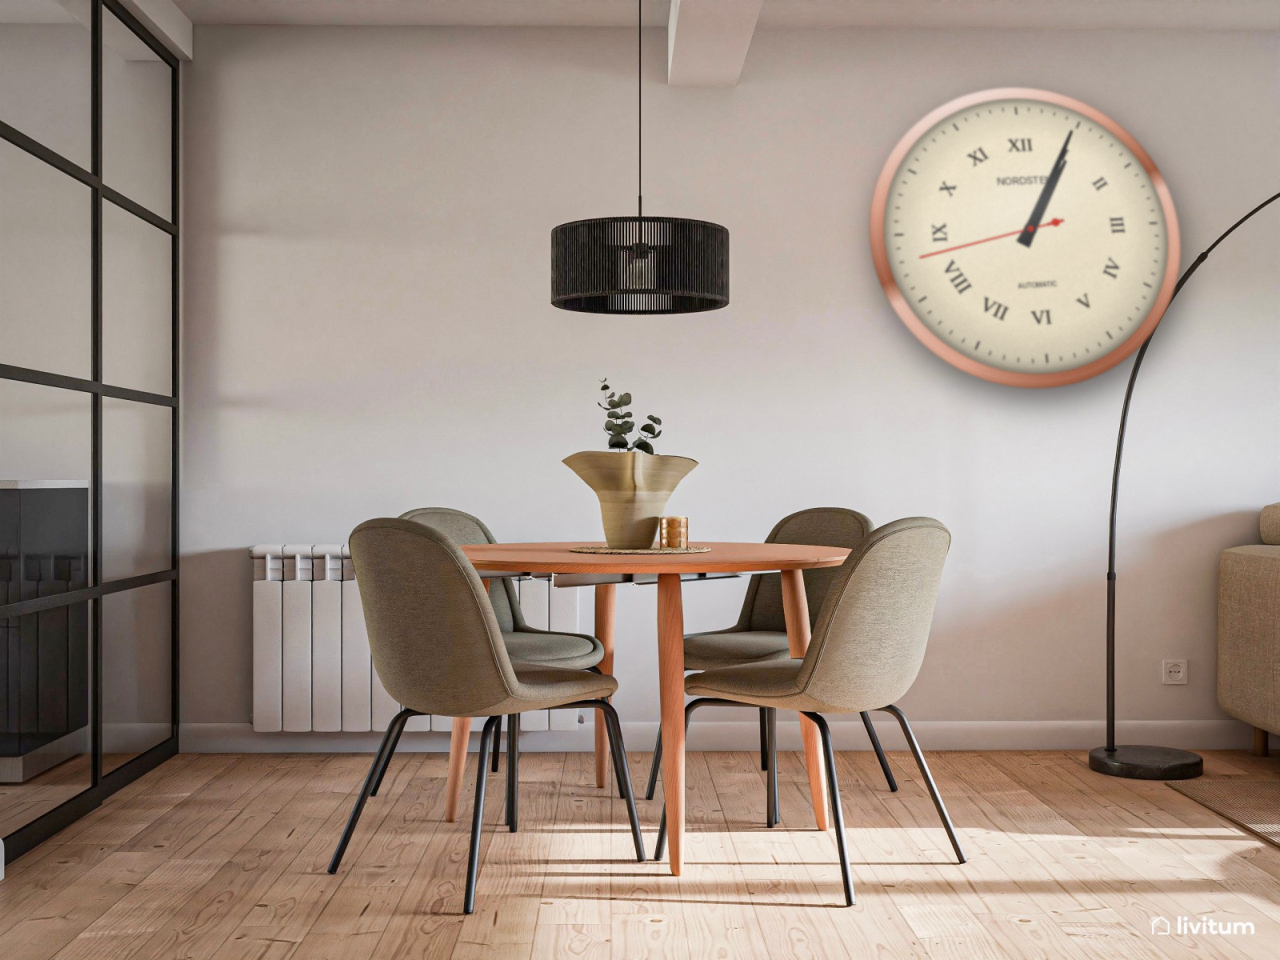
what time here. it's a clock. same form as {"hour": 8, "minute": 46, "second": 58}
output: {"hour": 1, "minute": 4, "second": 43}
